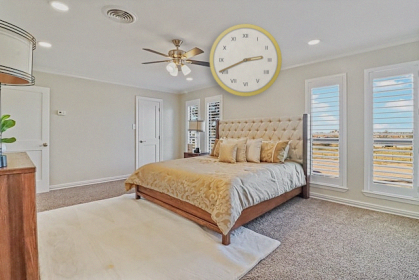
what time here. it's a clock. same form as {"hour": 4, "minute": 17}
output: {"hour": 2, "minute": 41}
